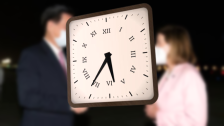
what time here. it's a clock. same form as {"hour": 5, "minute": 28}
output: {"hour": 5, "minute": 36}
